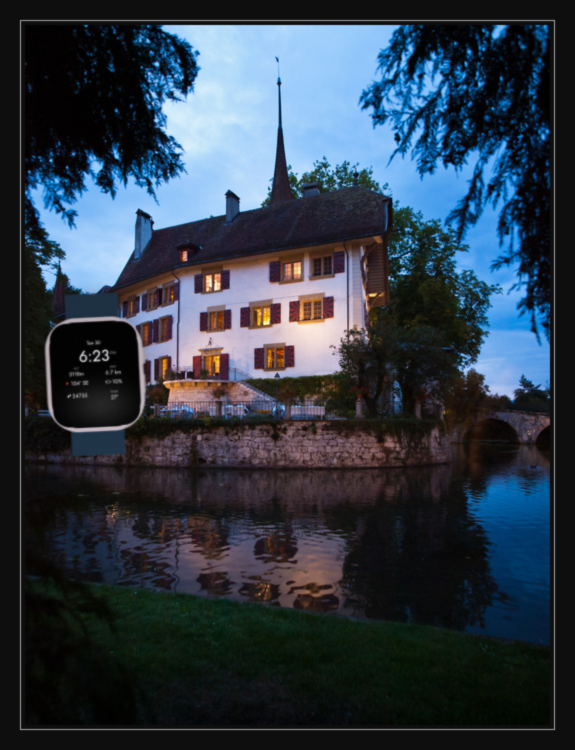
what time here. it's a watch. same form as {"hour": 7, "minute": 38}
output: {"hour": 6, "minute": 23}
